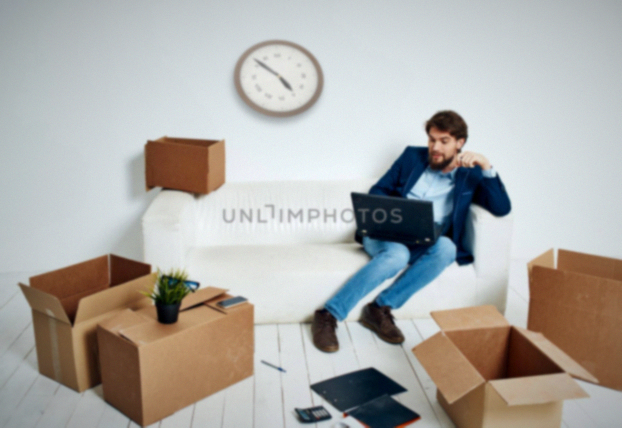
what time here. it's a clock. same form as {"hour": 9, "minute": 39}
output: {"hour": 4, "minute": 52}
